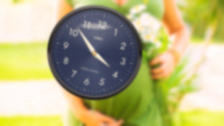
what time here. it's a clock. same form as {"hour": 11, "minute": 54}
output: {"hour": 3, "minute": 52}
